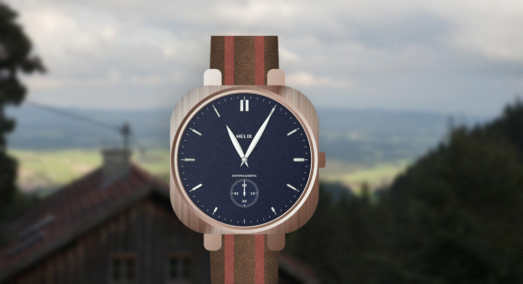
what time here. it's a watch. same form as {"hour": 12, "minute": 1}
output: {"hour": 11, "minute": 5}
